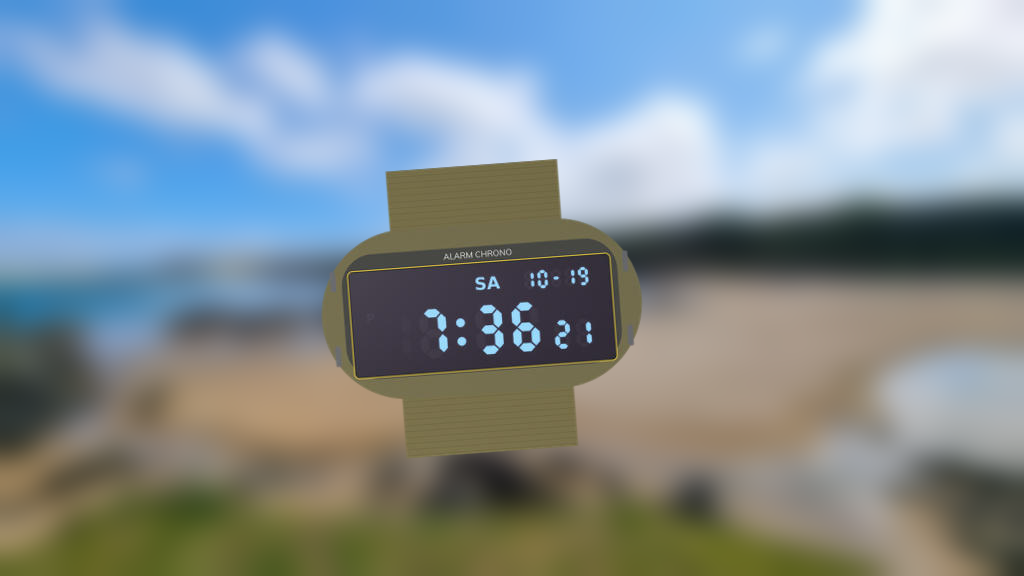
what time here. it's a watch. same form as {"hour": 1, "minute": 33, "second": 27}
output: {"hour": 7, "minute": 36, "second": 21}
